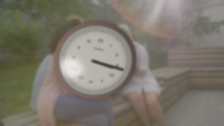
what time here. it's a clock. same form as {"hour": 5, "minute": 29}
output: {"hour": 3, "minute": 16}
